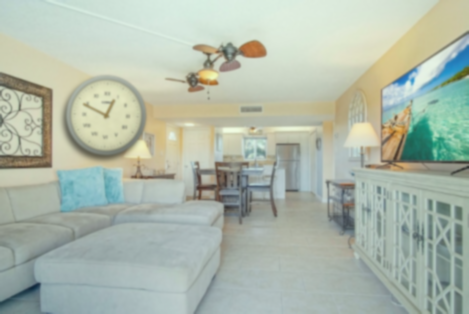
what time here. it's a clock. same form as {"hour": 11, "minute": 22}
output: {"hour": 12, "minute": 49}
